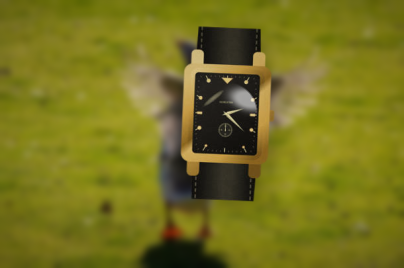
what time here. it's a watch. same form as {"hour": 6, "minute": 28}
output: {"hour": 2, "minute": 22}
